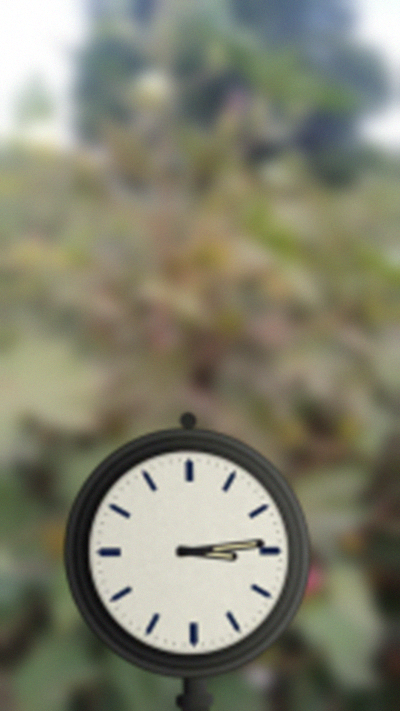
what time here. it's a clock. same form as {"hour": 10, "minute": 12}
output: {"hour": 3, "minute": 14}
